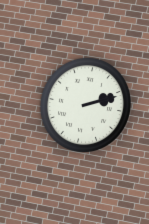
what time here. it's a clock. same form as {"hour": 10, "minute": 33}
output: {"hour": 2, "minute": 11}
